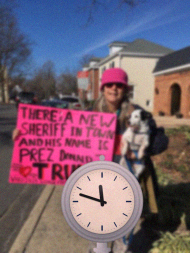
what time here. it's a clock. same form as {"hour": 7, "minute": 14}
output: {"hour": 11, "minute": 48}
